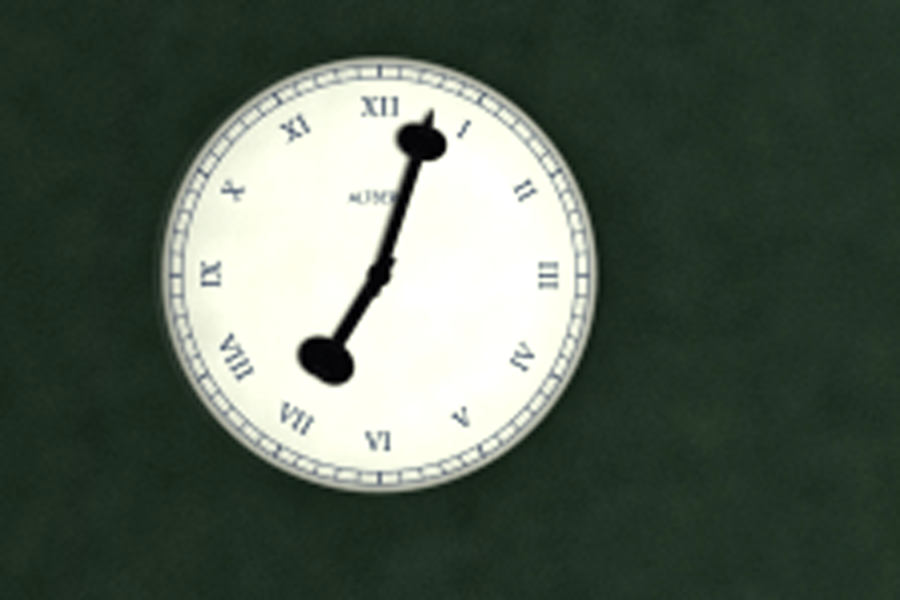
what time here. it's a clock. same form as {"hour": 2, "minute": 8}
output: {"hour": 7, "minute": 3}
